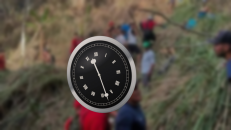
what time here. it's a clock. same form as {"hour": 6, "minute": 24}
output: {"hour": 11, "minute": 28}
